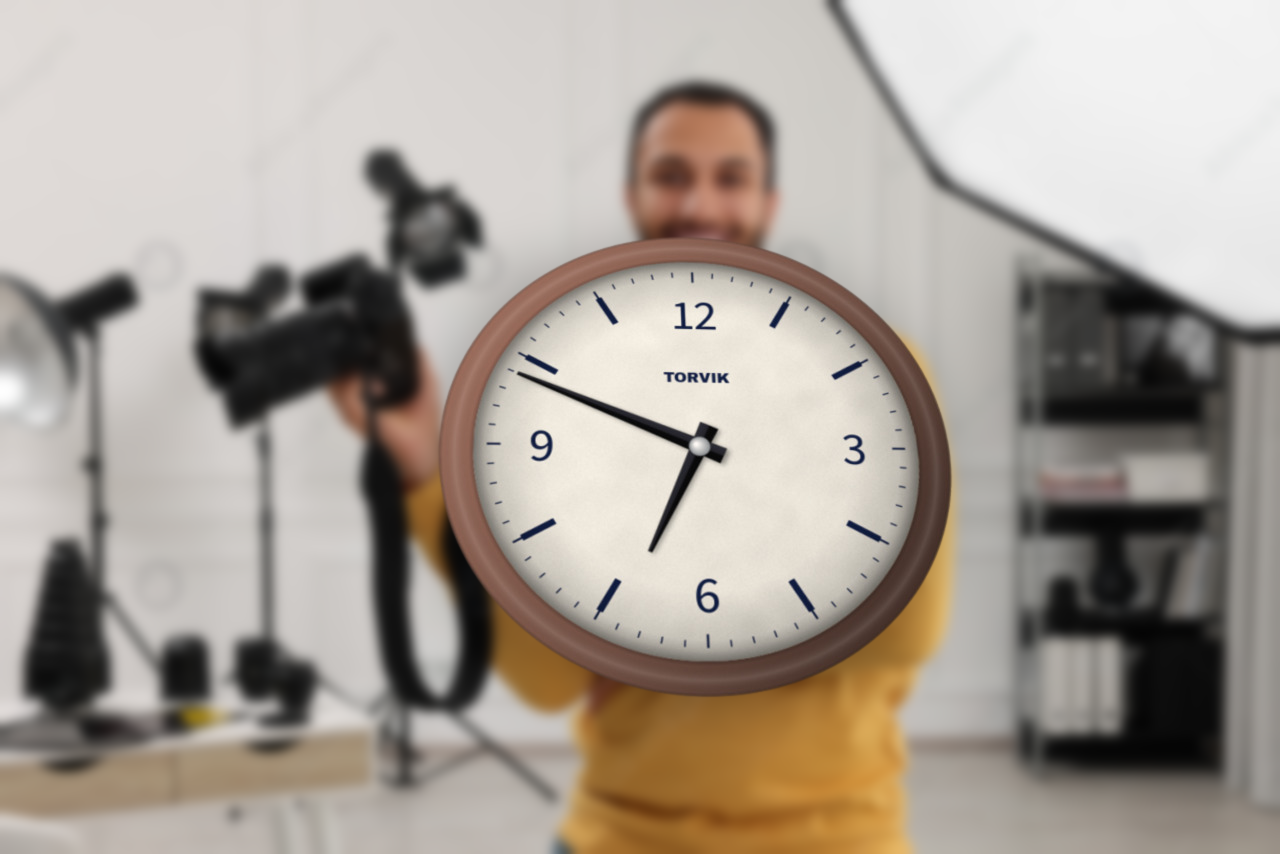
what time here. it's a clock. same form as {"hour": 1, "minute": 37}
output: {"hour": 6, "minute": 49}
